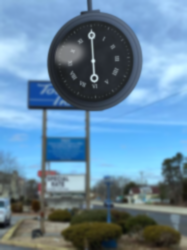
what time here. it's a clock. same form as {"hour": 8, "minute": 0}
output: {"hour": 6, "minute": 0}
